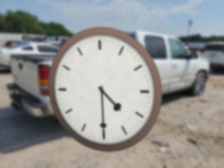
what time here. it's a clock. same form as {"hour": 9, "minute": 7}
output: {"hour": 4, "minute": 30}
